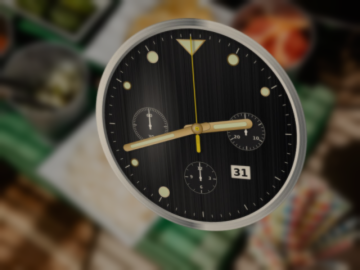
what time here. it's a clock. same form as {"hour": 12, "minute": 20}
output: {"hour": 2, "minute": 42}
